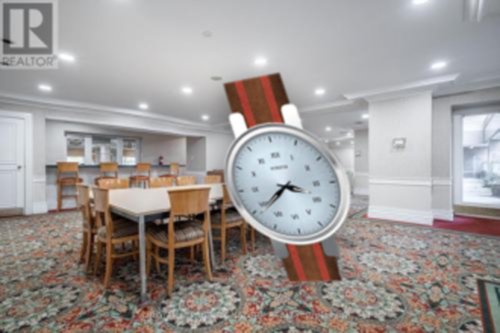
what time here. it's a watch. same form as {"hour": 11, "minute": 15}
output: {"hour": 3, "minute": 39}
